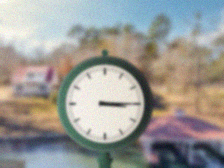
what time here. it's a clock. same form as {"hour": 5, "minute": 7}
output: {"hour": 3, "minute": 15}
